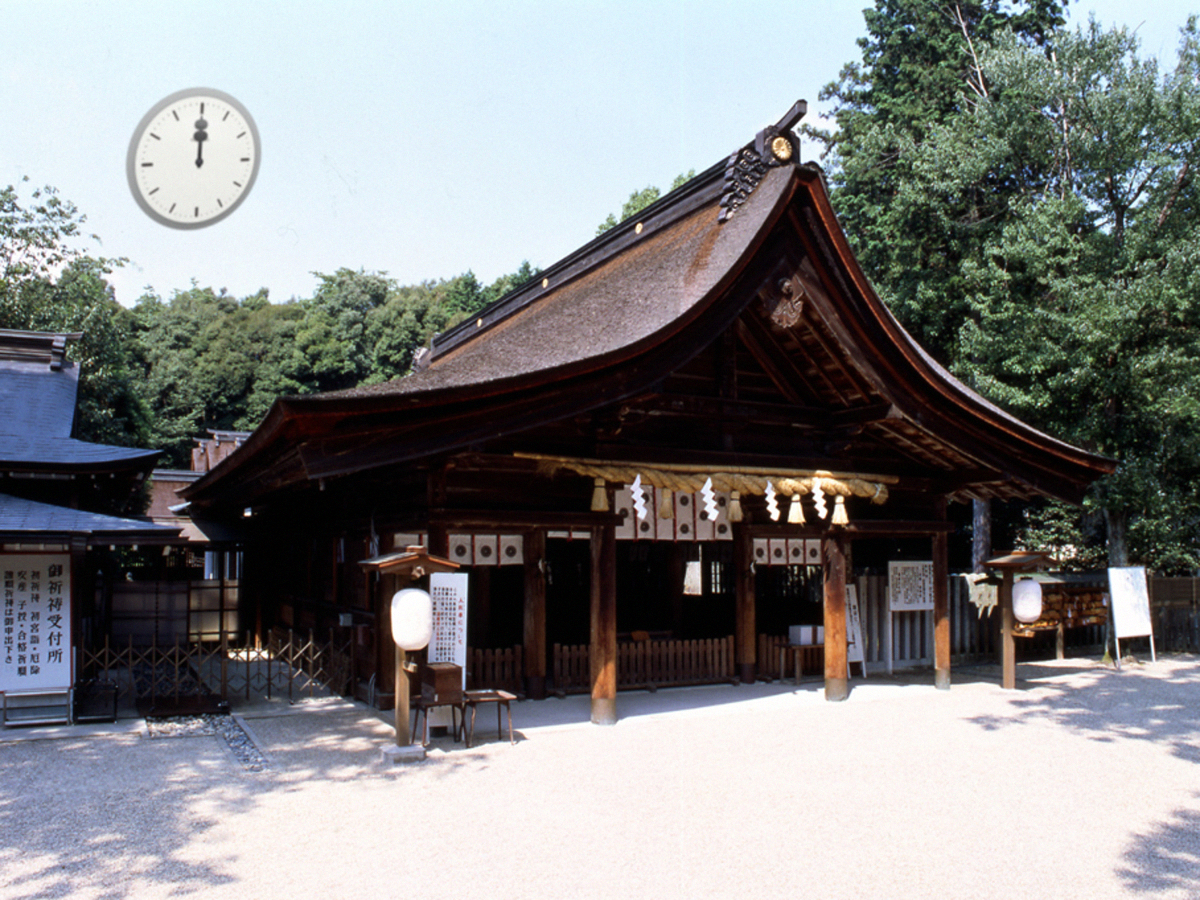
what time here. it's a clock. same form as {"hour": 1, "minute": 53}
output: {"hour": 12, "minute": 0}
